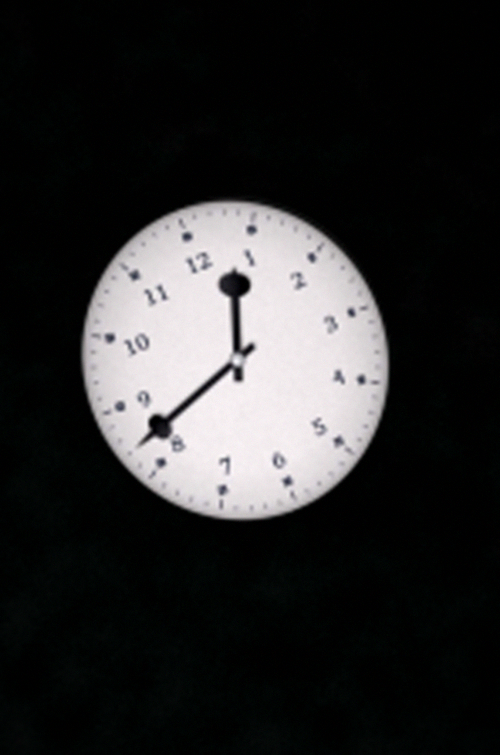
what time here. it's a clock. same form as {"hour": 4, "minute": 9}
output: {"hour": 12, "minute": 42}
